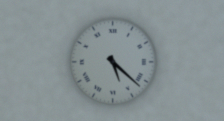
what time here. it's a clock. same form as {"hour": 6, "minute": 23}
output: {"hour": 5, "minute": 22}
